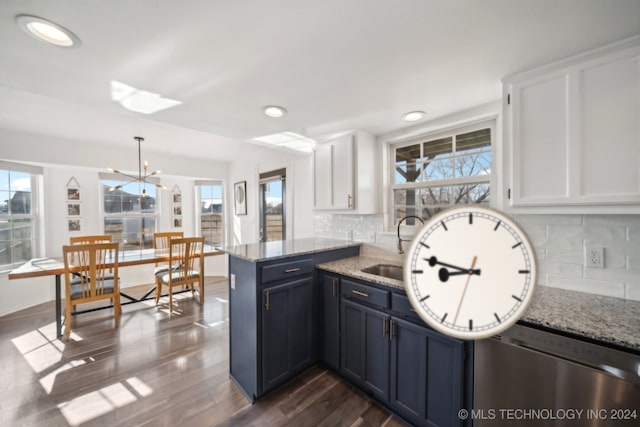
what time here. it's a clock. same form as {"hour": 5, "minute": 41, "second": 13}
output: {"hour": 8, "minute": 47, "second": 33}
